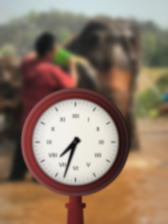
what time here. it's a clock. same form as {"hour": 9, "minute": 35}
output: {"hour": 7, "minute": 33}
